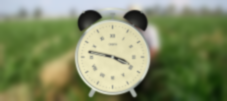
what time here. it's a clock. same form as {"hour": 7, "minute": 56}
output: {"hour": 3, "minute": 47}
